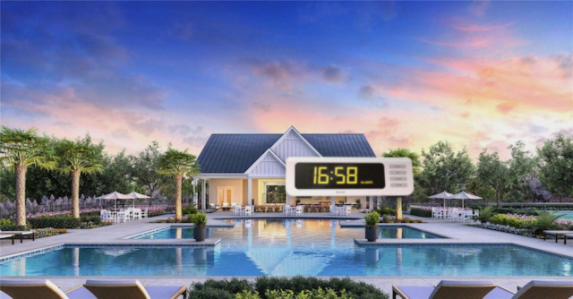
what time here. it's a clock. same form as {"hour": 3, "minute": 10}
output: {"hour": 16, "minute": 58}
